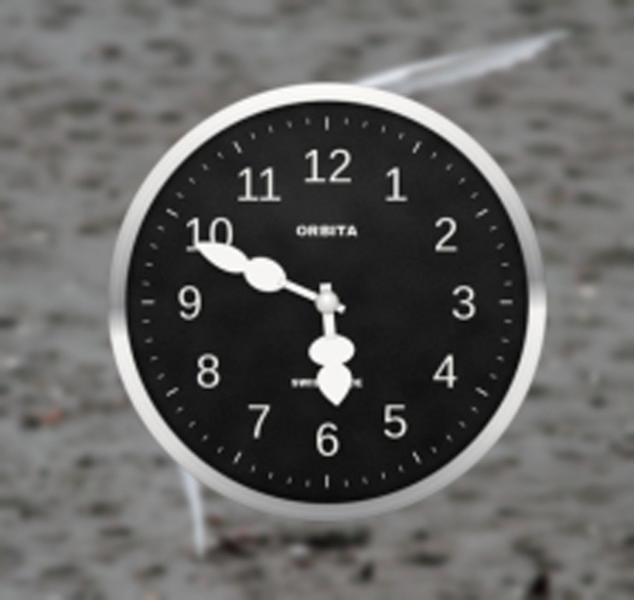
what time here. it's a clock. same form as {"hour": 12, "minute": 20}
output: {"hour": 5, "minute": 49}
